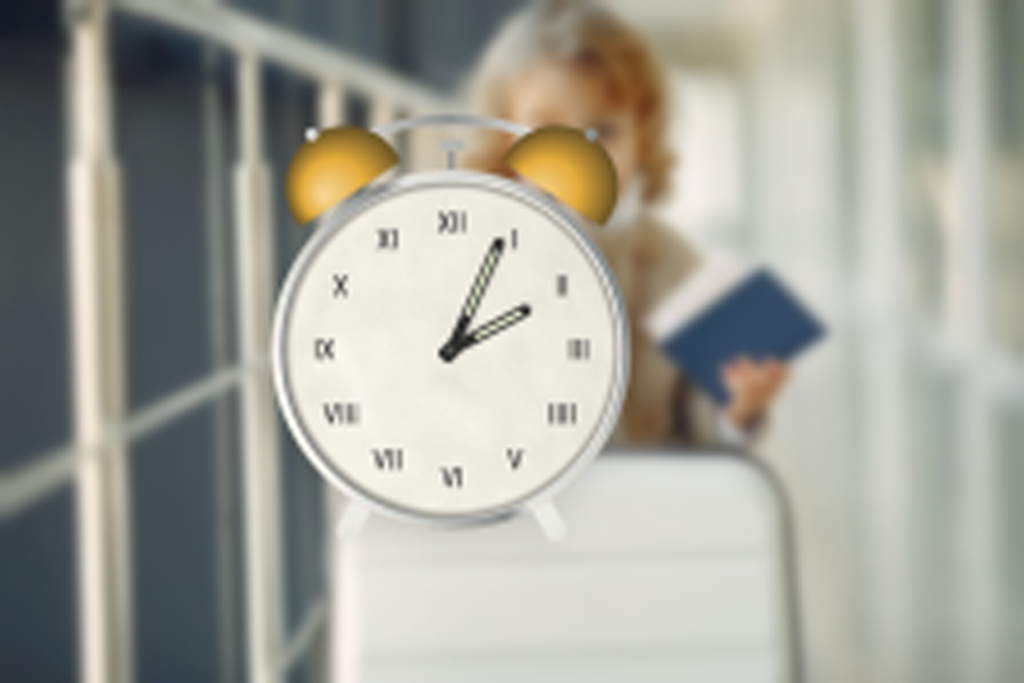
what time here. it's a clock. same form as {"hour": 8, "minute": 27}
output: {"hour": 2, "minute": 4}
